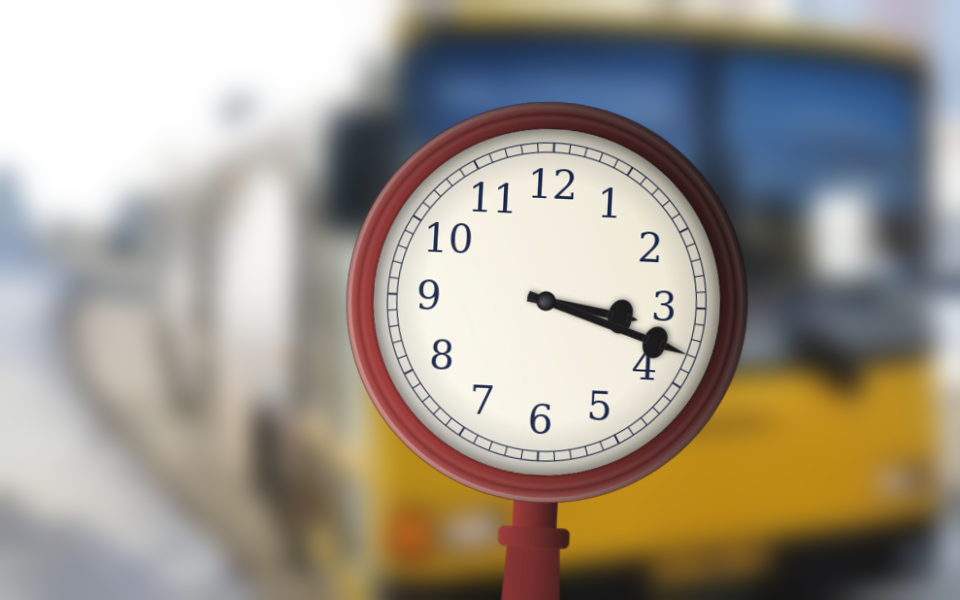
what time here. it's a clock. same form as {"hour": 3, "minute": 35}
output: {"hour": 3, "minute": 18}
